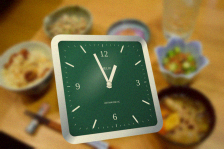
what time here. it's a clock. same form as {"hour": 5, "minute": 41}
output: {"hour": 12, "minute": 57}
